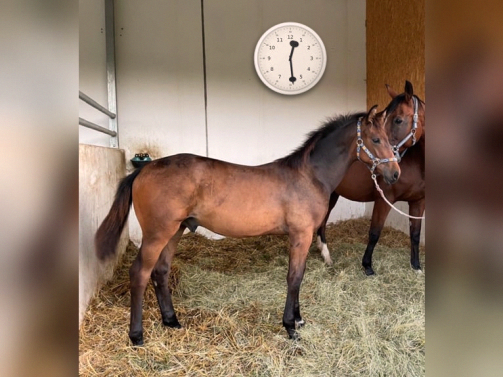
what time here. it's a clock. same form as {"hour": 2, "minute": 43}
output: {"hour": 12, "minute": 29}
